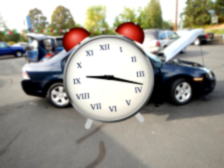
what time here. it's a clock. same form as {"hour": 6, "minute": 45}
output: {"hour": 9, "minute": 18}
